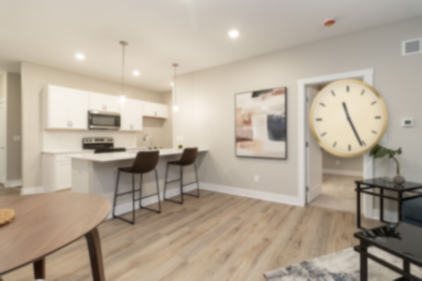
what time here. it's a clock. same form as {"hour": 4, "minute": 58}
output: {"hour": 11, "minute": 26}
